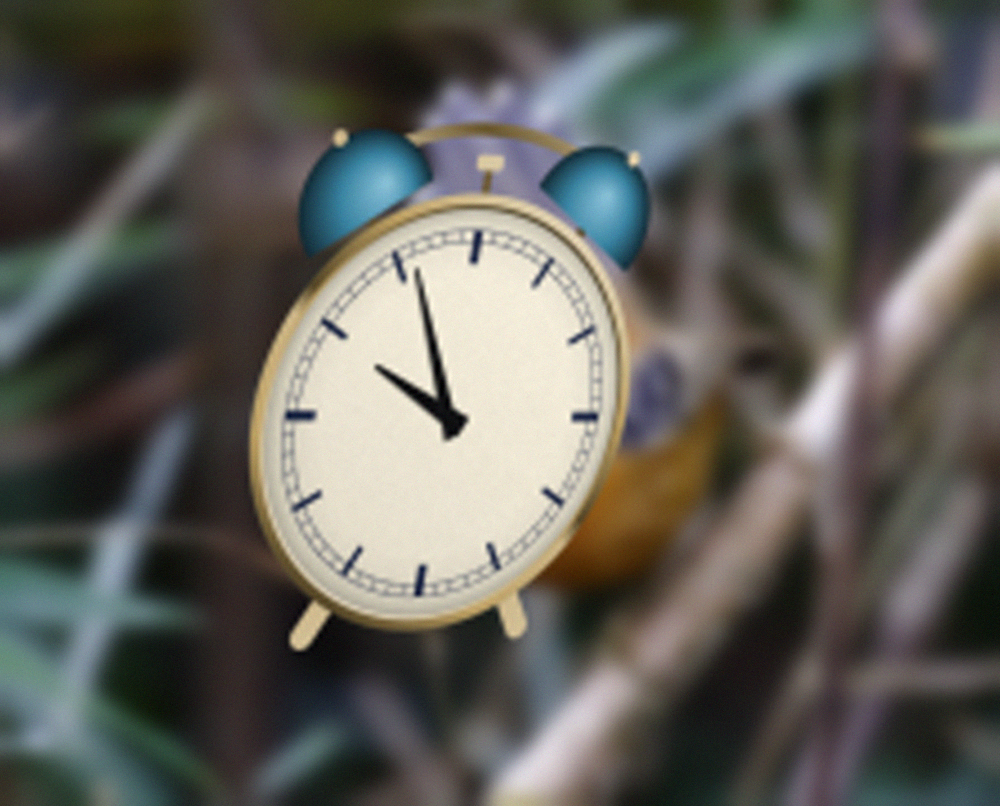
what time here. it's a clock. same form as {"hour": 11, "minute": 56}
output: {"hour": 9, "minute": 56}
